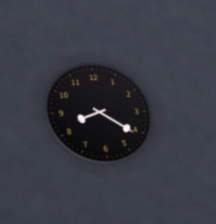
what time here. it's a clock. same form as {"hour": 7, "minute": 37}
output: {"hour": 8, "minute": 21}
